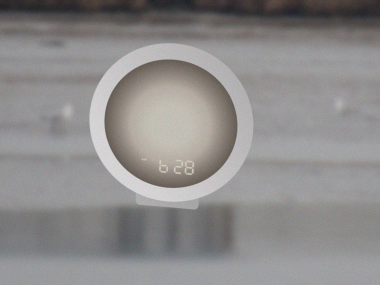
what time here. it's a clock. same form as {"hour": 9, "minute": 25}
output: {"hour": 6, "minute": 28}
